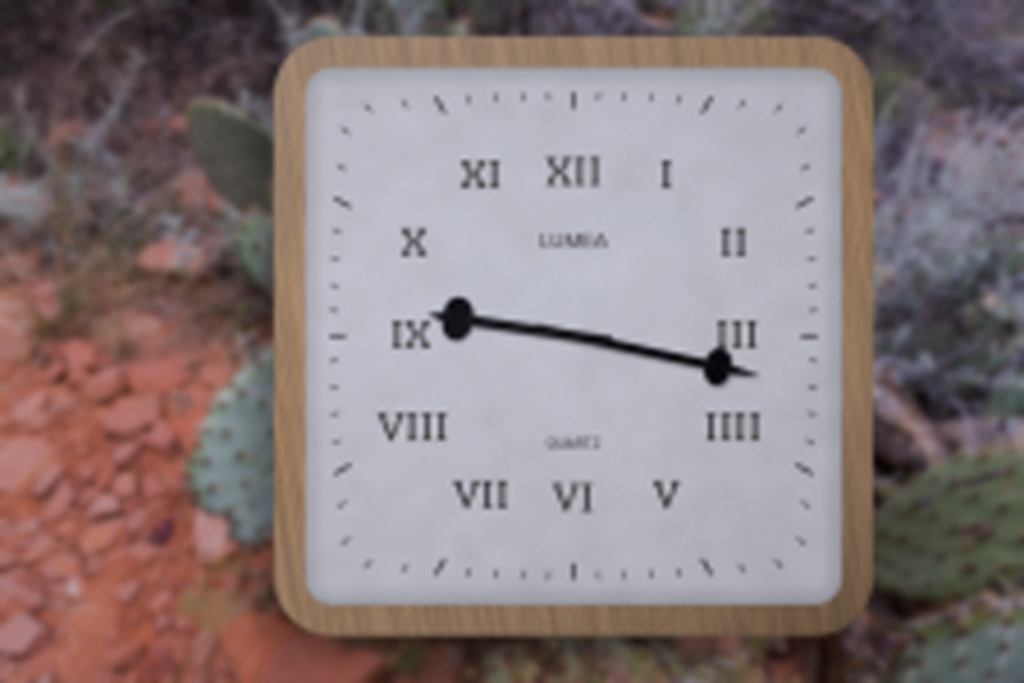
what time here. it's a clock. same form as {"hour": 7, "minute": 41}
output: {"hour": 9, "minute": 17}
